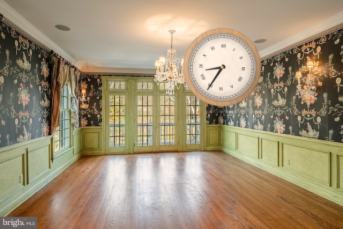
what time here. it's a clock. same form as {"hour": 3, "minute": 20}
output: {"hour": 8, "minute": 35}
